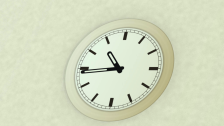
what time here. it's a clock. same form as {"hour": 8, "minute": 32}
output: {"hour": 10, "minute": 44}
